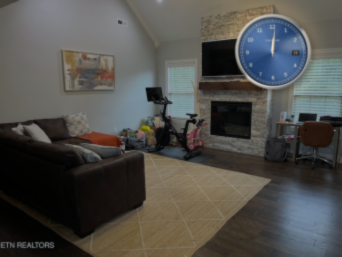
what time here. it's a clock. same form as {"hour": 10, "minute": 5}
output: {"hour": 12, "minute": 1}
